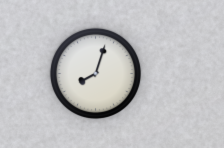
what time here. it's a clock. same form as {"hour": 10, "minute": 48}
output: {"hour": 8, "minute": 3}
